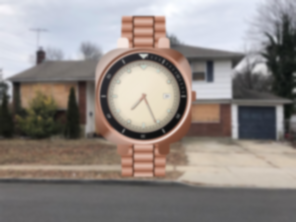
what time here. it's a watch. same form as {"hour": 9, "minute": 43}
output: {"hour": 7, "minute": 26}
